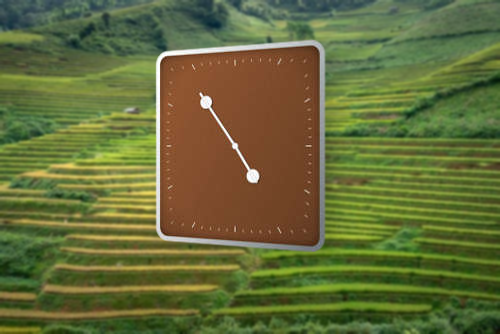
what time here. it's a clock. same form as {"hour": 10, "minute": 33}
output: {"hour": 4, "minute": 54}
